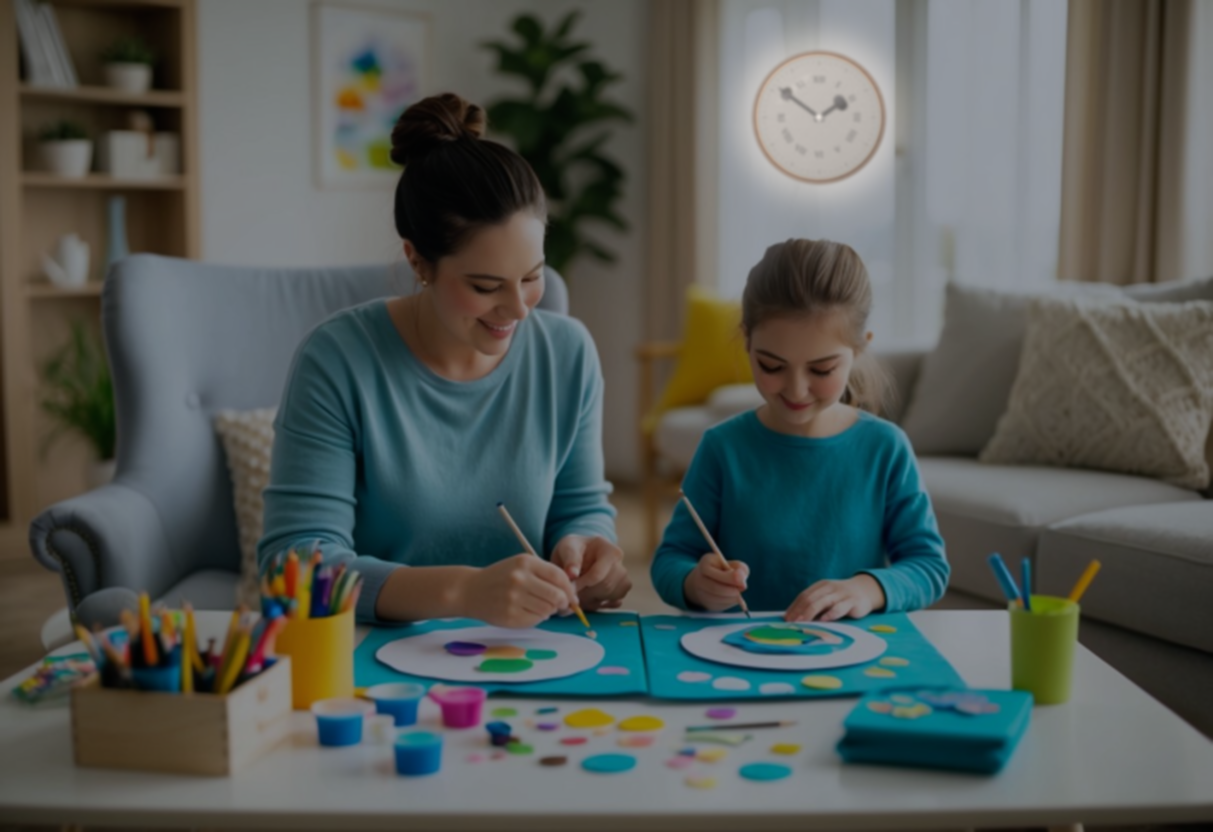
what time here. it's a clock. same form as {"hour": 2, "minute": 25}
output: {"hour": 1, "minute": 51}
